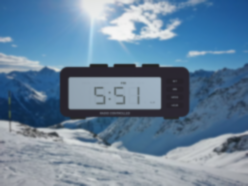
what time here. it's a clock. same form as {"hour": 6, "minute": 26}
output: {"hour": 5, "minute": 51}
